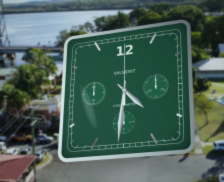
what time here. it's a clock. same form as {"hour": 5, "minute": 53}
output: {"hour": 4, "minute": 31}
